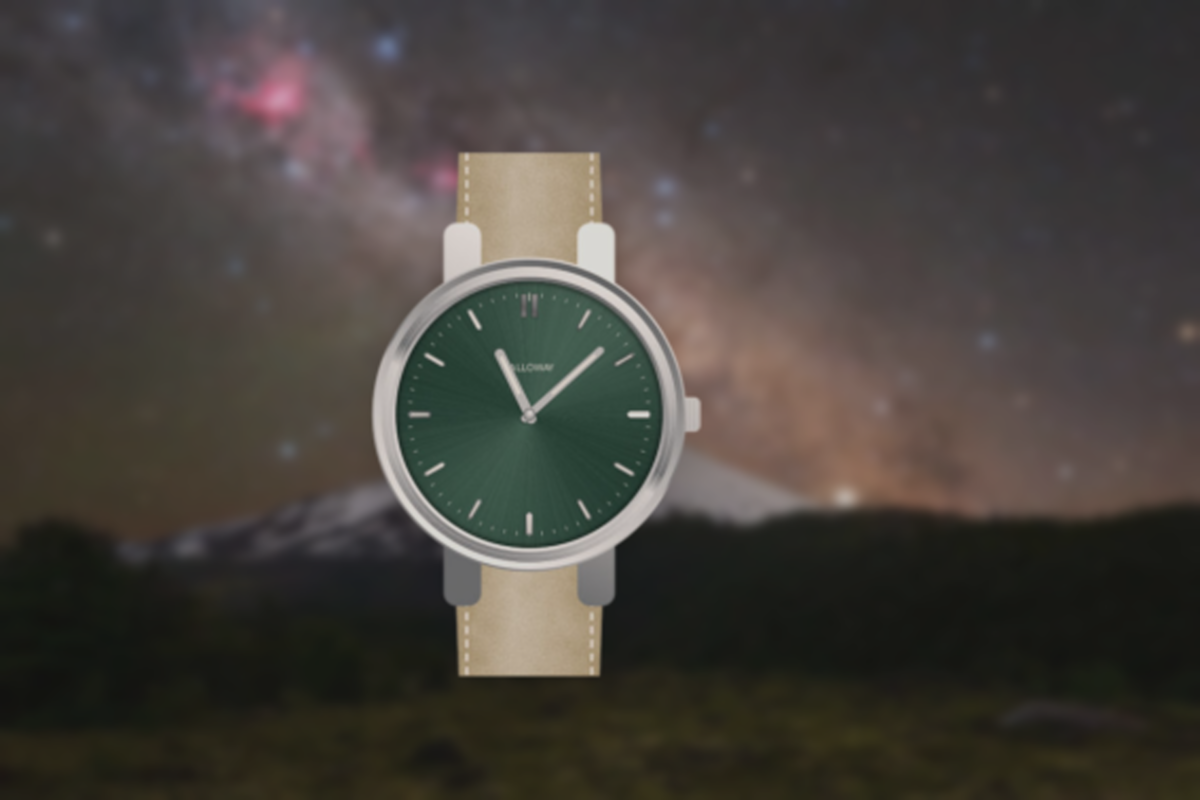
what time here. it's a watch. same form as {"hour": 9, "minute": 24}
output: {"hour": 11, "minute": 8}
